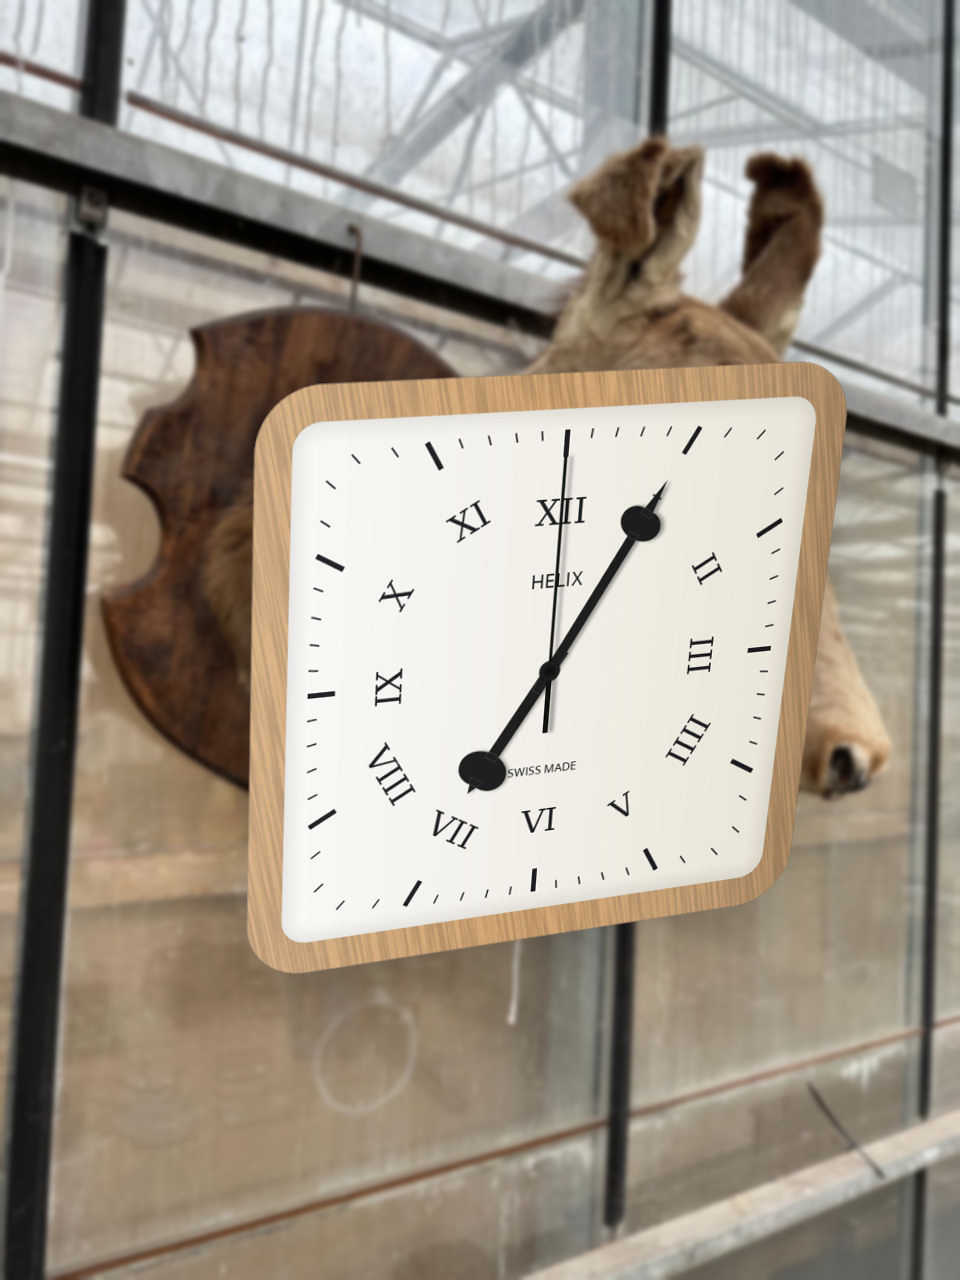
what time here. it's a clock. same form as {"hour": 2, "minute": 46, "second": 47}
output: {"hour": 7, "minute": 5, "second": 0}
